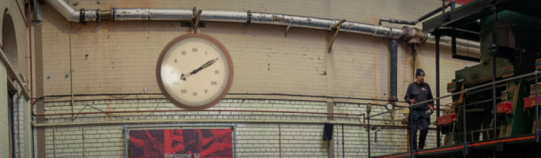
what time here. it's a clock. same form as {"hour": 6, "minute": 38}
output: {"hour": 8, "minute": 10}
